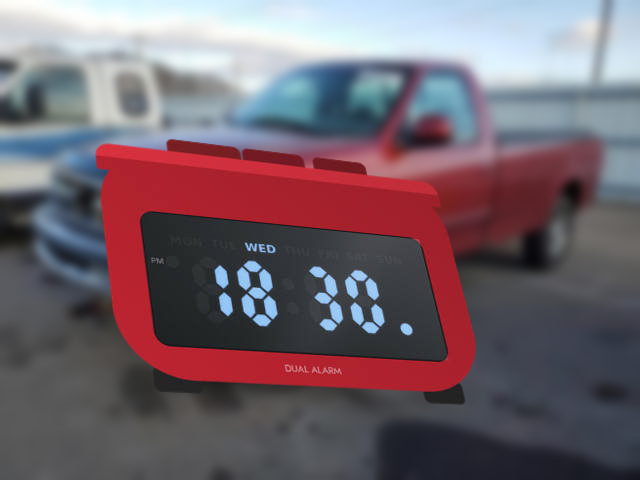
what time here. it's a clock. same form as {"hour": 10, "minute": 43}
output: {"hour": 18, "minute": 30}
